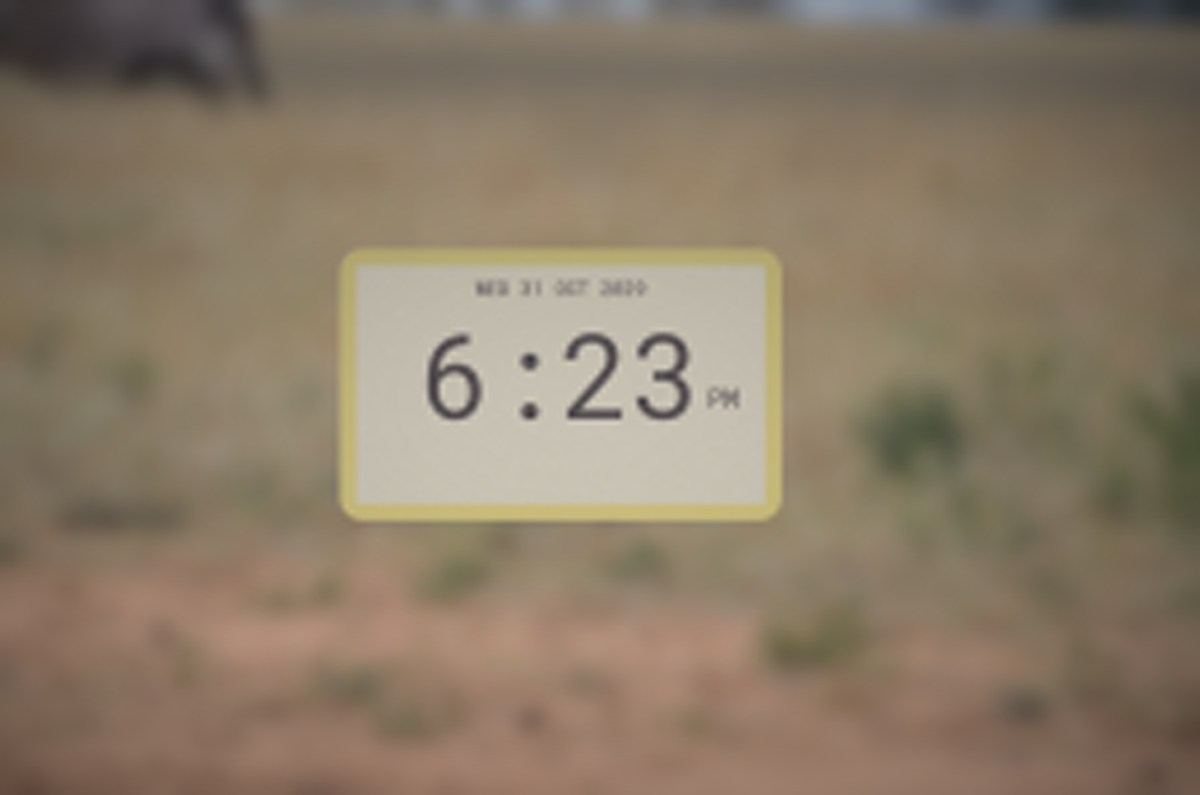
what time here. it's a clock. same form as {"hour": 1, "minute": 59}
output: {"hour": 6, "minute": 23}
